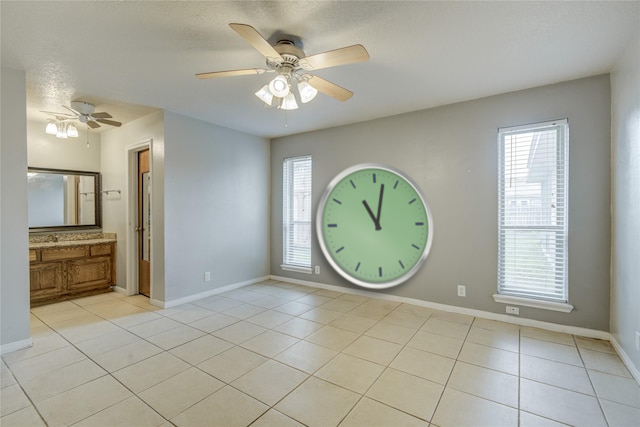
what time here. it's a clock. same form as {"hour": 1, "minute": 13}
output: {"hour": 11, "minute": 2}
